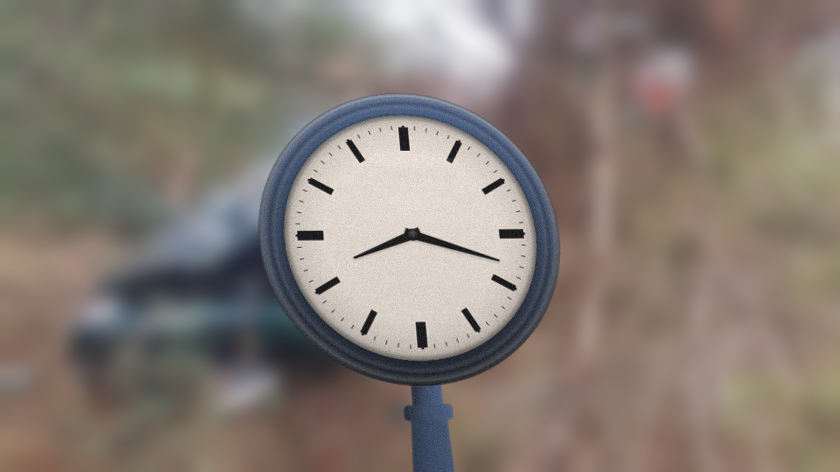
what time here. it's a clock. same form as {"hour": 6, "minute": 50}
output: {"hour": 8, "minute": 18}
